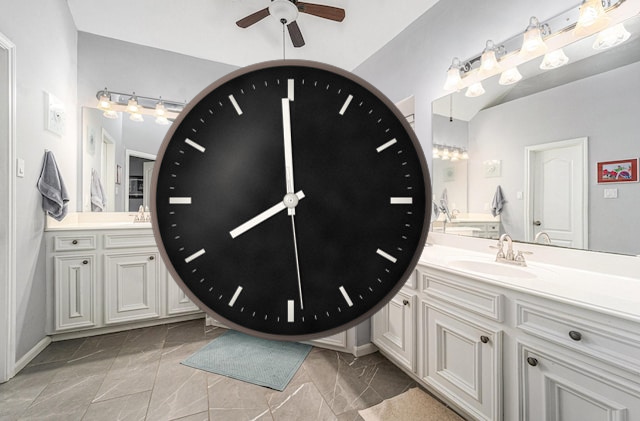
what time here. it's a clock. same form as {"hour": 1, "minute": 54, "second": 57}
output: {"hour": 7, "minute": 59, "second": 29}
